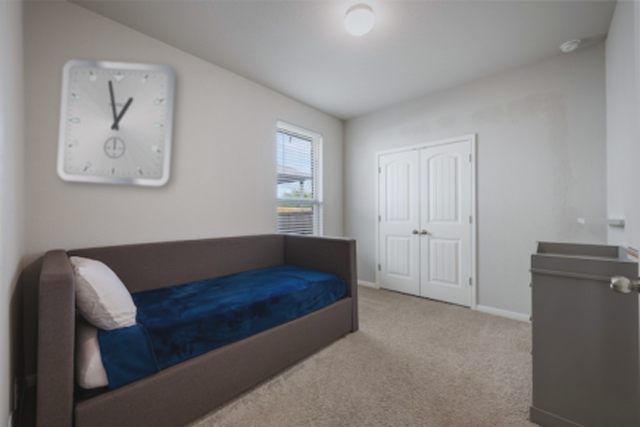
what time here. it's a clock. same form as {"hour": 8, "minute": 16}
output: {"hour": 12, "minute": 58}
